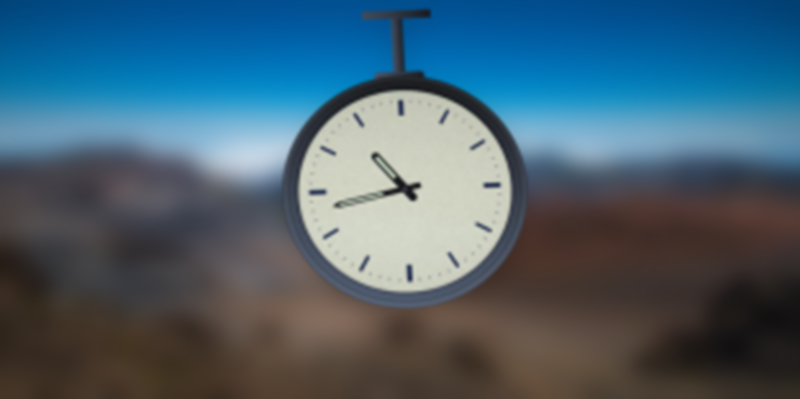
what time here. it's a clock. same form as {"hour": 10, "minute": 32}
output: {"hour": 10, "minute": 43}
